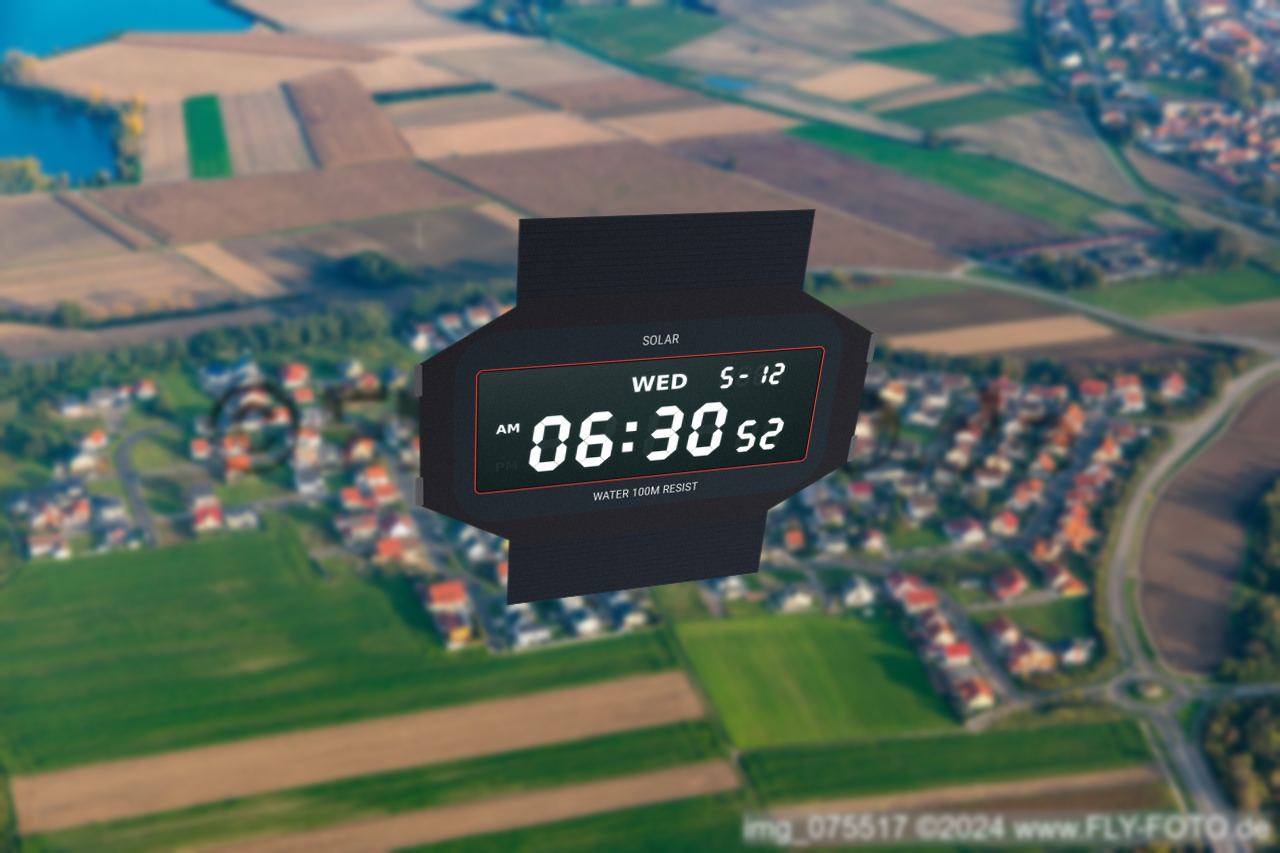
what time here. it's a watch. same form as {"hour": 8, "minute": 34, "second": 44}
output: {"hour": 6, "minute": 30, "second": 52}
